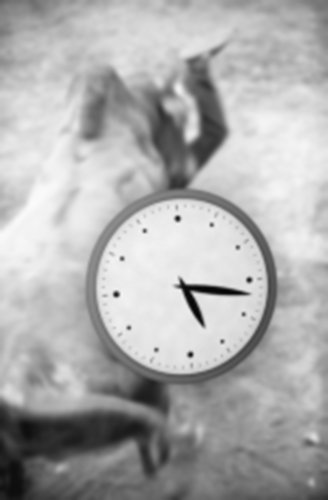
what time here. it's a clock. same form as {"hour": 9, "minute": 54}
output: {"hour": 5, "minute": 17}
